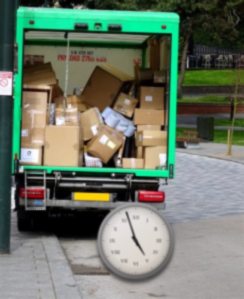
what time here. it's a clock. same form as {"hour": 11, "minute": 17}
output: {"hour": 4, "minute": 57}
